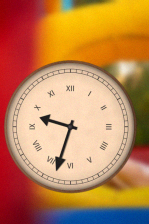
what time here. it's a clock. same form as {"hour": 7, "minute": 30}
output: {"hour": 9, "minute": 33}
